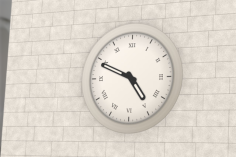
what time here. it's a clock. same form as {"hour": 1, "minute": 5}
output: {"hour": 4, "minute": 49}
